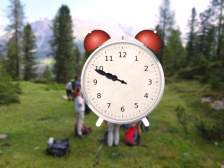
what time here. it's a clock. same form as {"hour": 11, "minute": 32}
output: {"hour": 9, "minute": 49}
